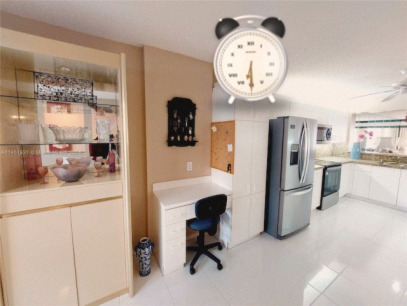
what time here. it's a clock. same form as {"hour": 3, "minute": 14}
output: {"hour": 6, "minute": 30}
